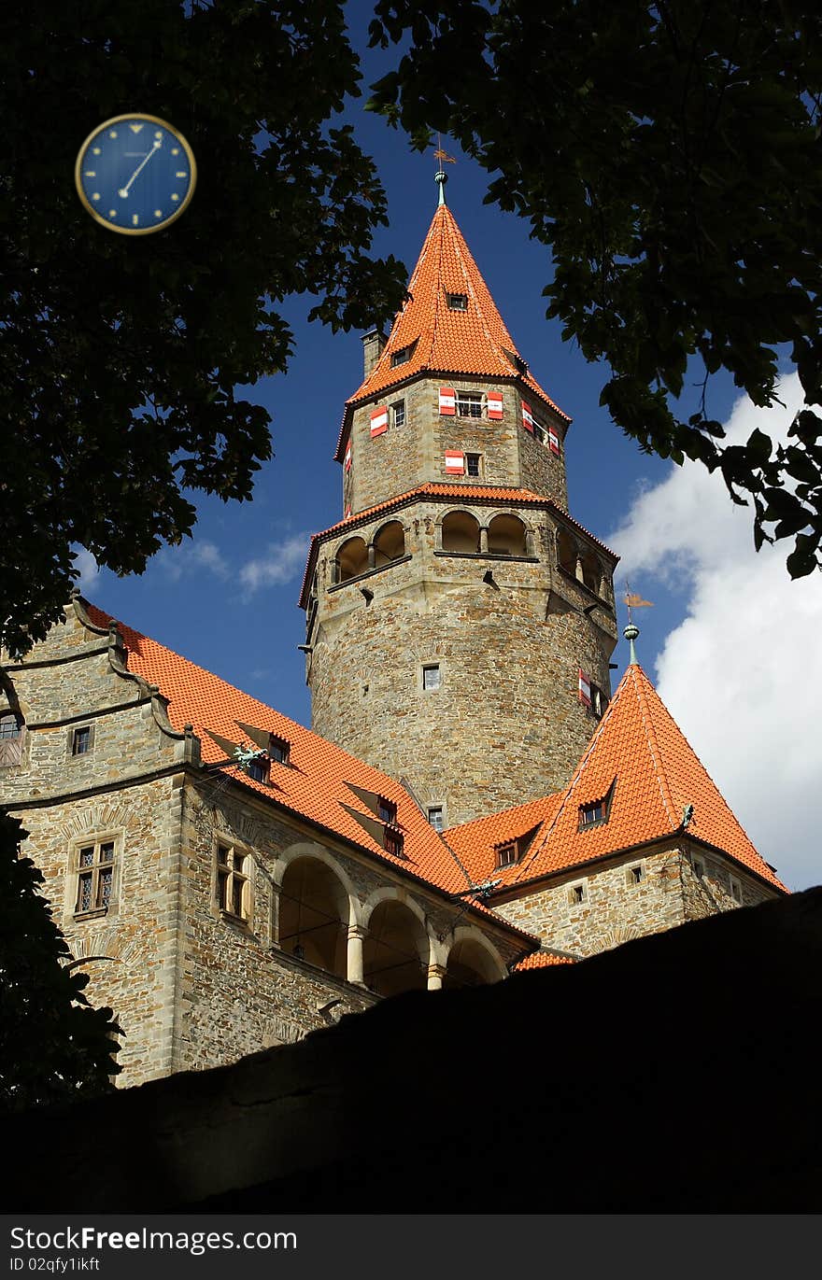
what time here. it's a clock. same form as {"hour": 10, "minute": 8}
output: {"hour": 7, "minute": 6}
